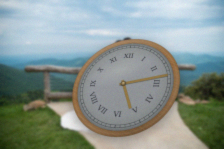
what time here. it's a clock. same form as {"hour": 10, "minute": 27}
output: {"hour": 5, "minute": 13}
